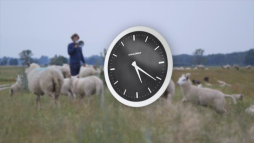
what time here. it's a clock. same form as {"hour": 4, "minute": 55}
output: {"hour": 5, "minute": 21}
